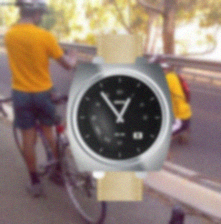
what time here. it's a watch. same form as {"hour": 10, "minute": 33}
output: {"hour": 12, "minute": 54}
